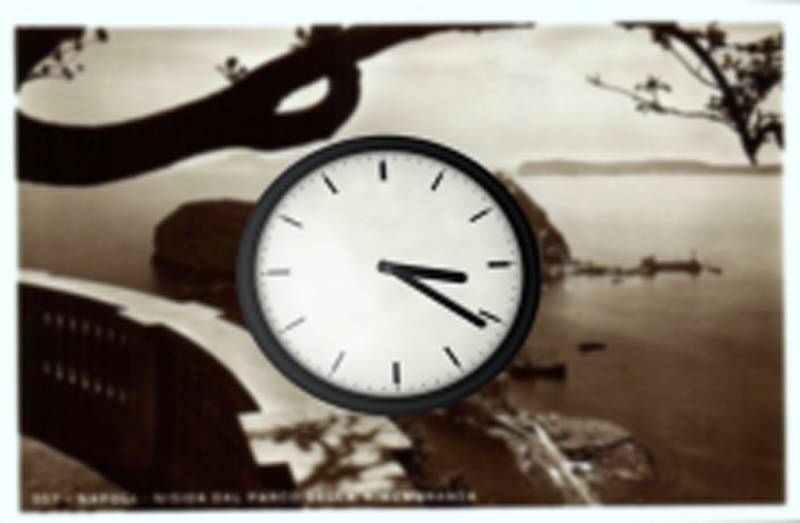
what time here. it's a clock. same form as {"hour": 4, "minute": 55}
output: {"hour": 3, "minute": 21}
